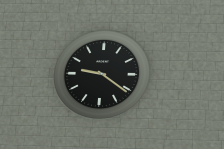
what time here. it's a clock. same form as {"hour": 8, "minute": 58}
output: {"hour": 9, "minute": 21}
